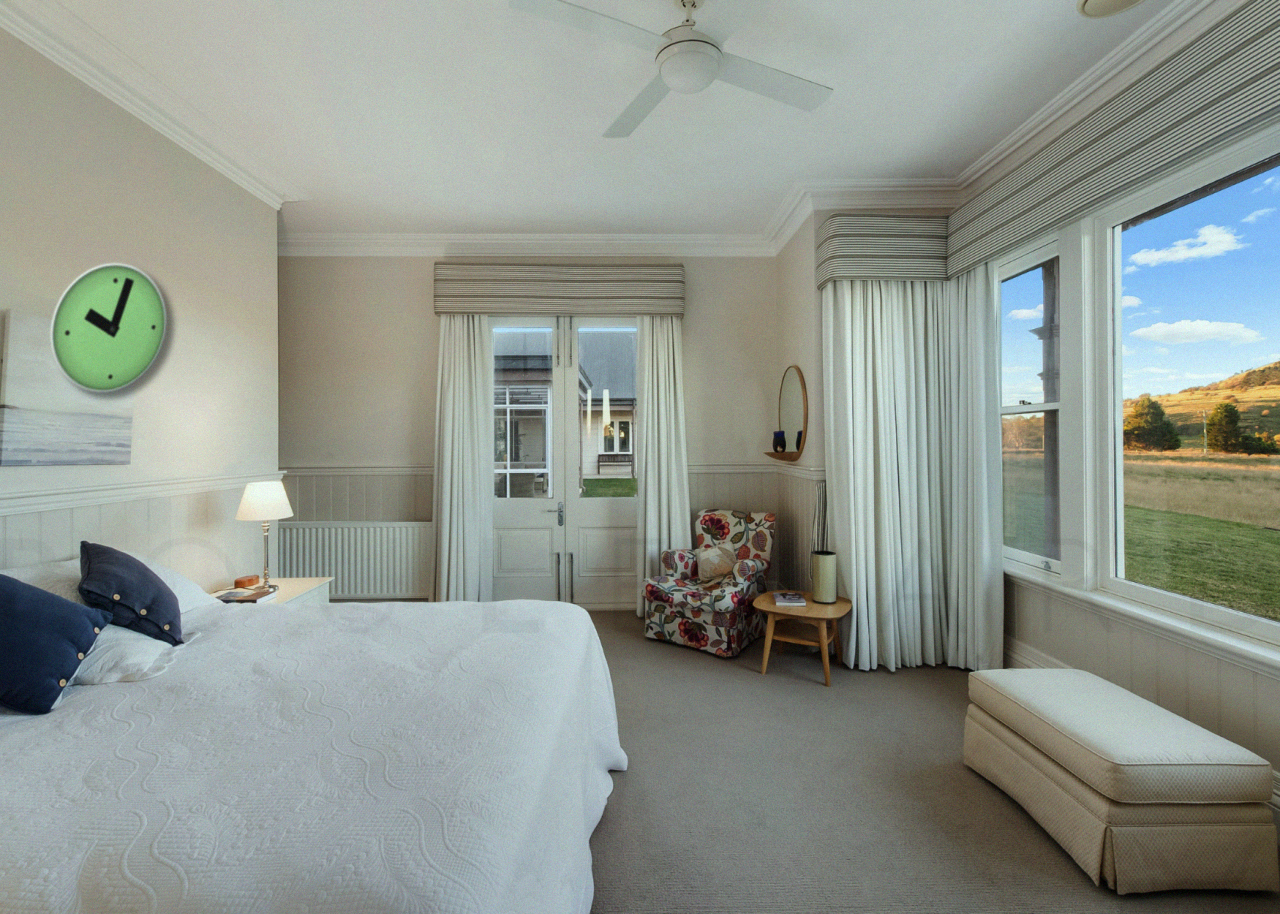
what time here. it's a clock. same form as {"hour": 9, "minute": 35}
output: {"hour": 10, "minute": 3}
